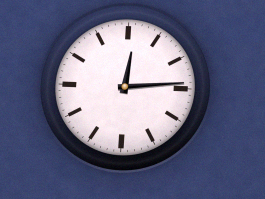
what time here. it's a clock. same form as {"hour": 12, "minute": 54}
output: {"hour": 12, "minute": 14}
